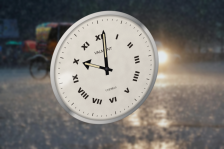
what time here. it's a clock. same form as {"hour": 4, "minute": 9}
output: {"hour": 10, "minute": 1}
